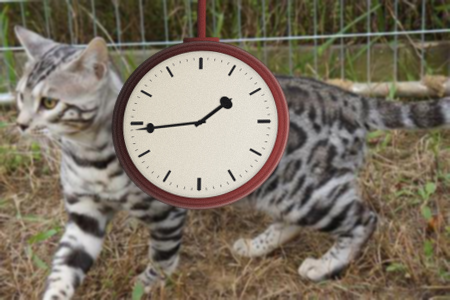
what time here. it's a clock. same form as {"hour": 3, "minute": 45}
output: {"hour": 1, "minute": 44}
